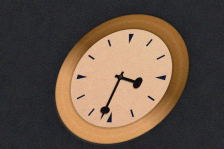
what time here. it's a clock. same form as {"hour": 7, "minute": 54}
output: {"hour": 3, "minute": 32}
